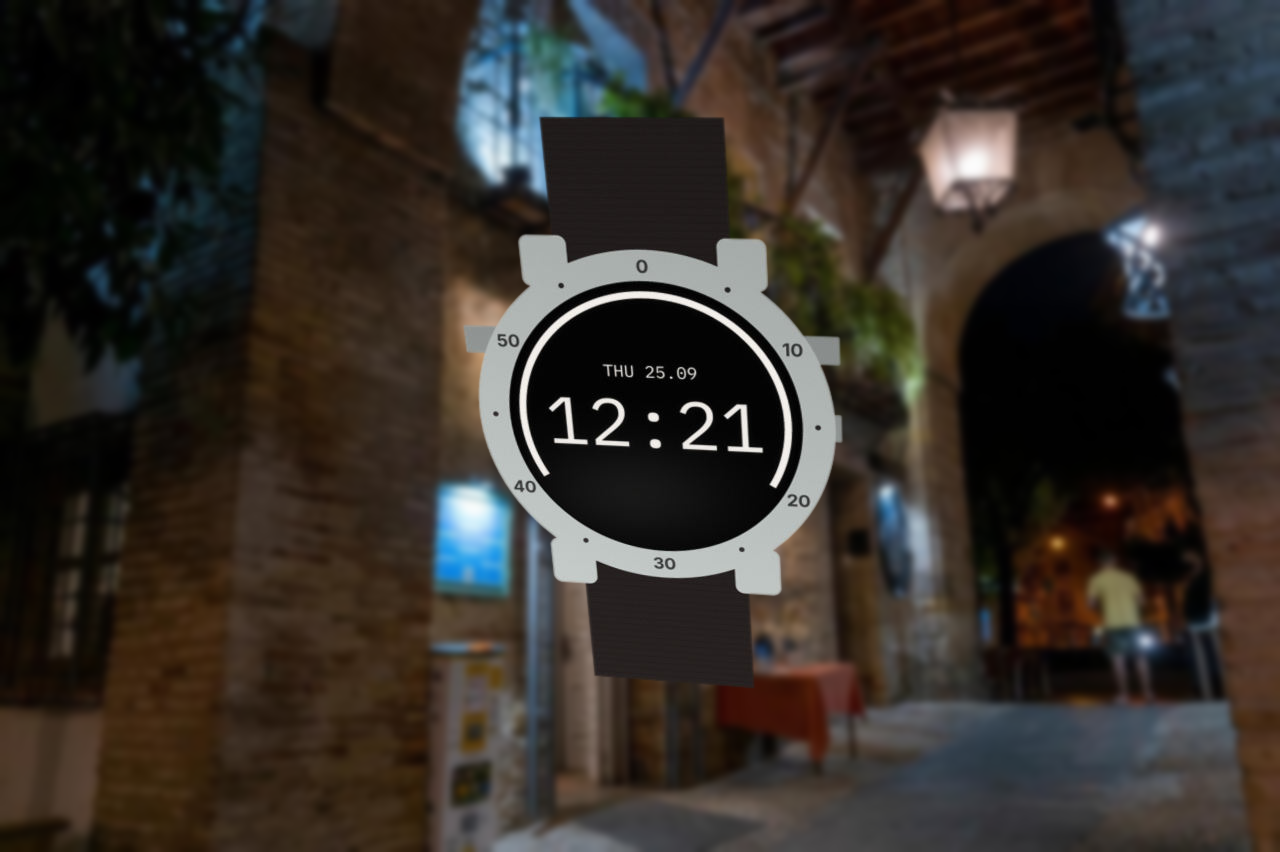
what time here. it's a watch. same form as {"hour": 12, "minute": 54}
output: {"hour": 12, "minute": 21}
